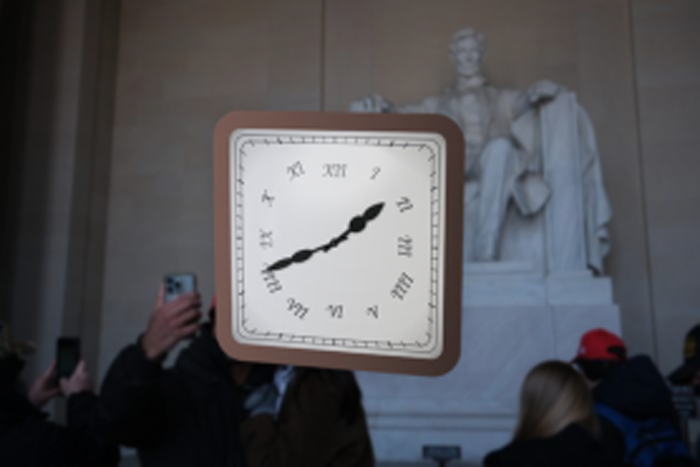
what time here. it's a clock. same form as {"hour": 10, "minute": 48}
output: {"hour": 1, "minute": 41}
